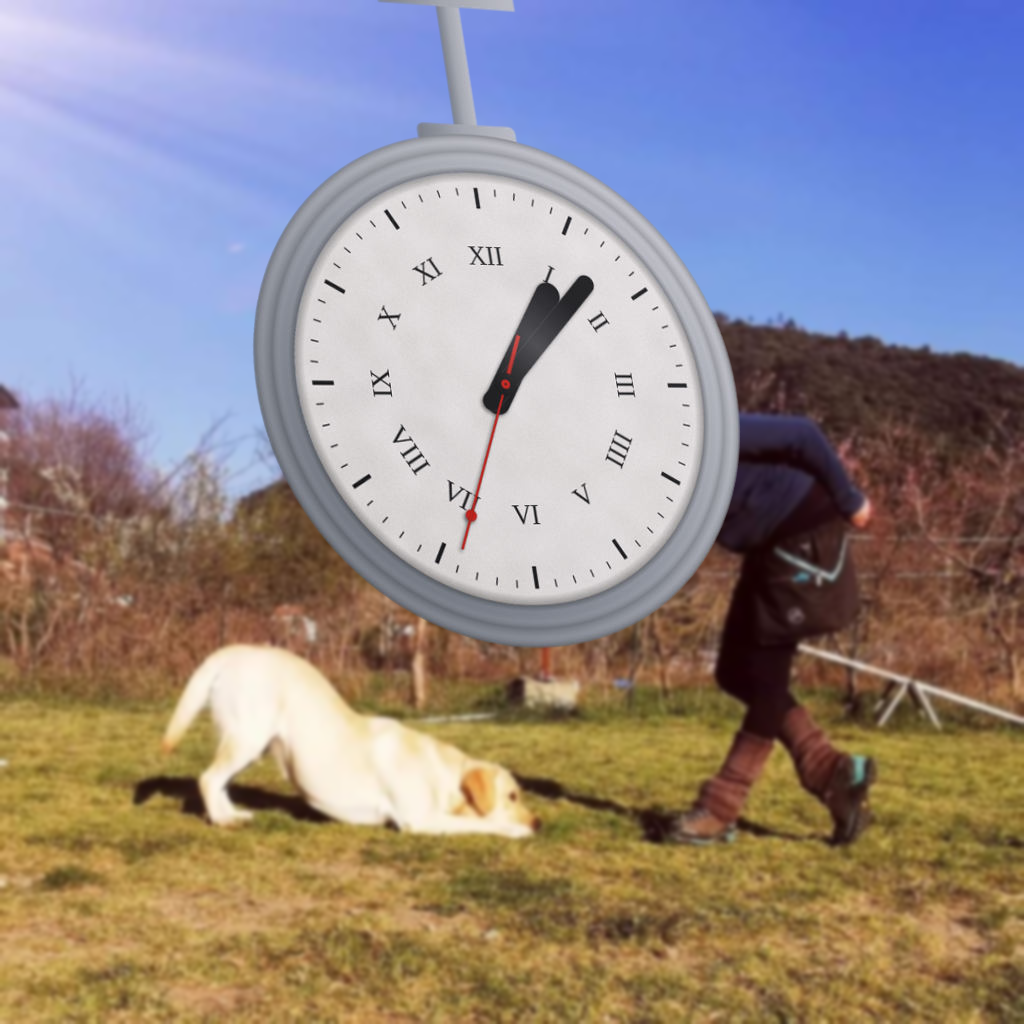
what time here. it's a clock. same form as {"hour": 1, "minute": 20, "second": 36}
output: {"hour": 1, "minute": 7, "second": 34}
